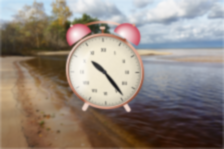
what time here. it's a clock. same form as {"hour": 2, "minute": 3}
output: {"hour": 10, "minute": 24}
